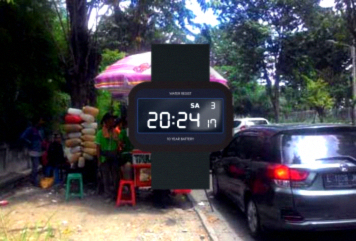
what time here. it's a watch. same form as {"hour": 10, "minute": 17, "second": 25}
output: {"hour": 20, "minute": 24, "second": 17}
